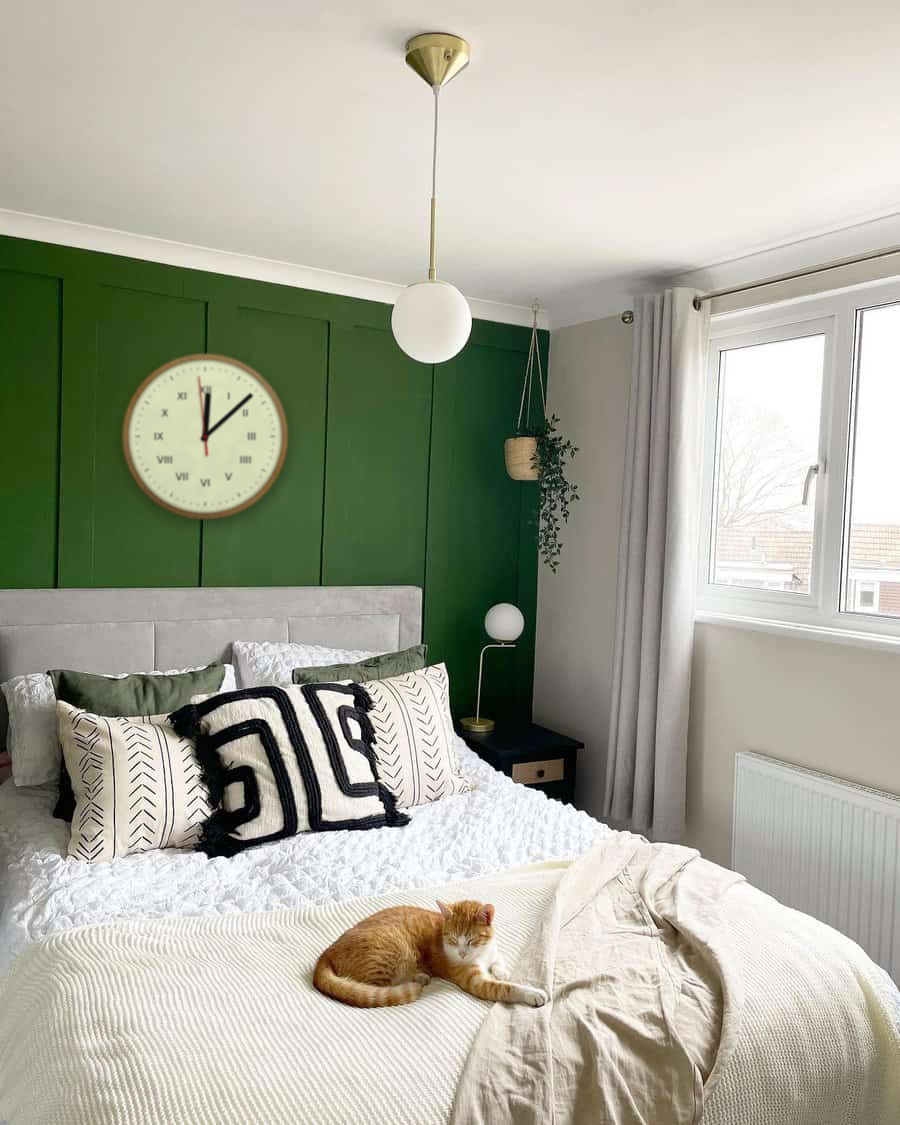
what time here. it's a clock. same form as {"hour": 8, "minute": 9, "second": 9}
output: {"hour": 12, "minute": 7, "second": 59}
